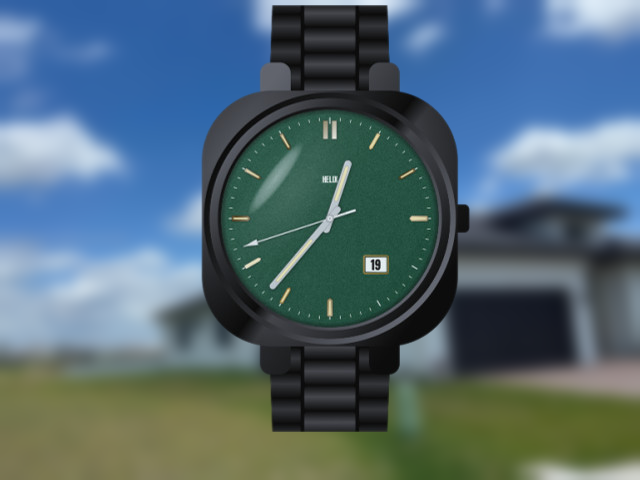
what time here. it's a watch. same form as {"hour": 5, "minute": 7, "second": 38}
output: {"hour": 12, "minute": 36, "second": 42}
